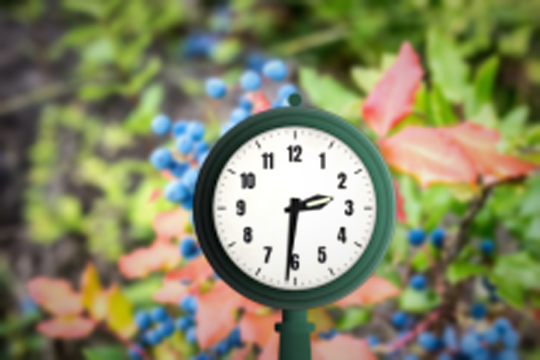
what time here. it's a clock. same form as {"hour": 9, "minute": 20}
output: {"hour": 2, "minute": 31}
